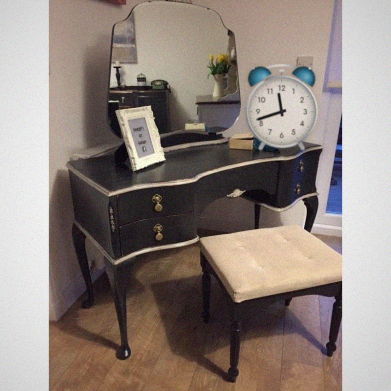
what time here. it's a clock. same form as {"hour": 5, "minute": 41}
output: {"hour": 11, "minute": 42}
